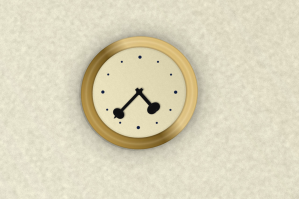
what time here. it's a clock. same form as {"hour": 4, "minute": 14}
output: {"hour": 4, "minute": 37}
